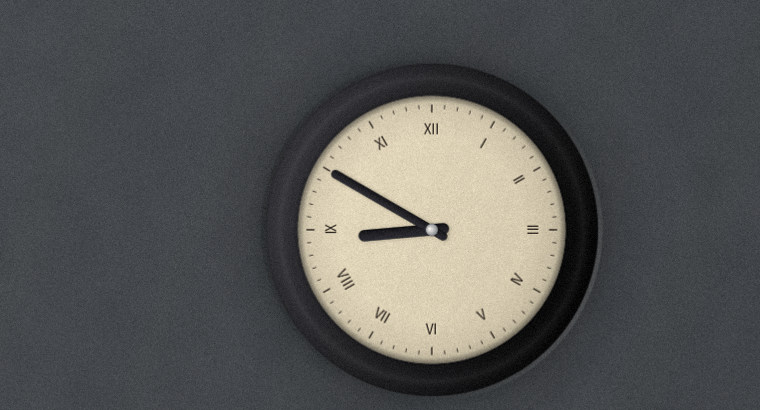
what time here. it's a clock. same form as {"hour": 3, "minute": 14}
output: {"hour": 8, "minute": 50}
